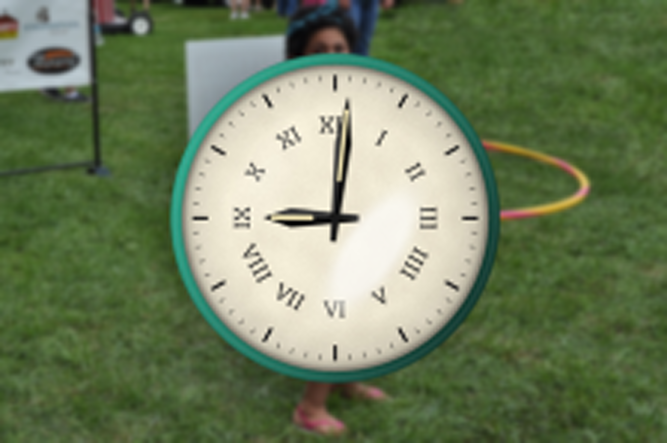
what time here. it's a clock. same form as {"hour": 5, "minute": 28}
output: {"hour": 9, "minute": 1}
